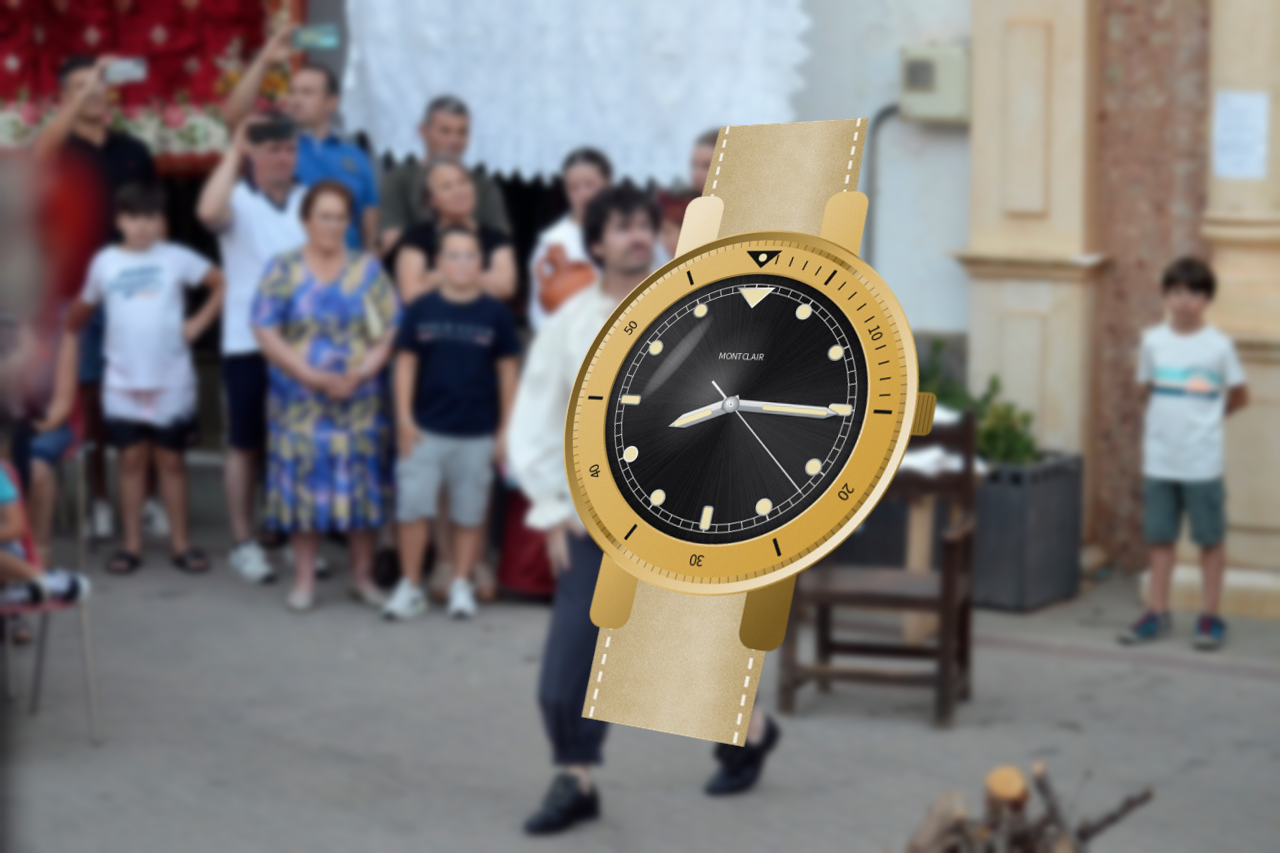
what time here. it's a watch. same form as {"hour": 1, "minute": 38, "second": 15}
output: {"hour": 8, "minute": 15, "second": 22}
